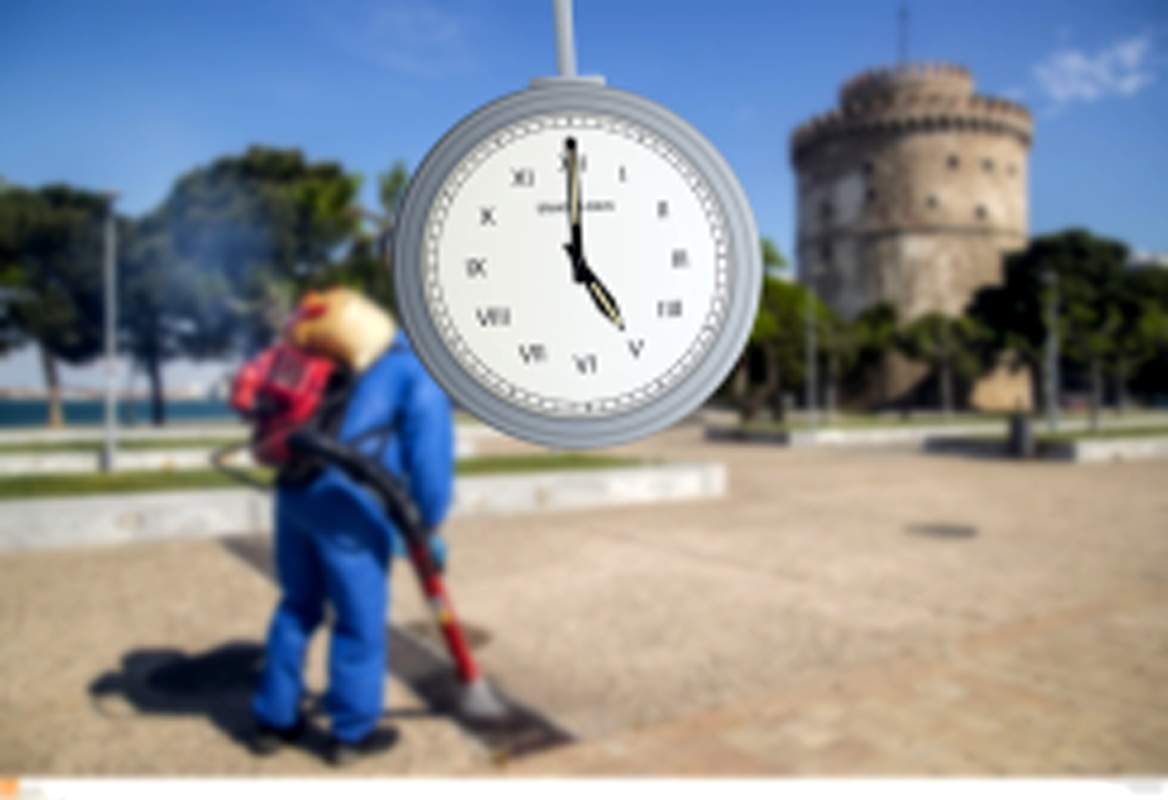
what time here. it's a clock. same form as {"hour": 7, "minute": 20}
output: {"hour": 5, "minute": 0}
